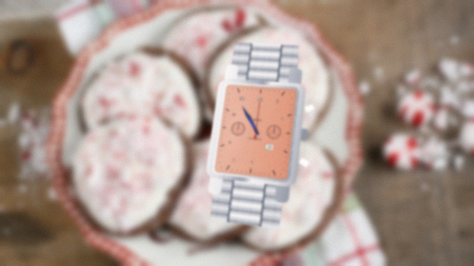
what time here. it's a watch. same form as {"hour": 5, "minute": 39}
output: {"hour": 10, "minute": 54}
